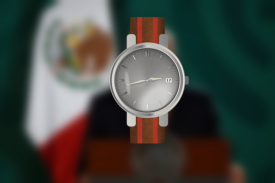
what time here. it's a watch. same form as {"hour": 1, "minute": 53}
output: {"hour": 2, "minute": 43}
